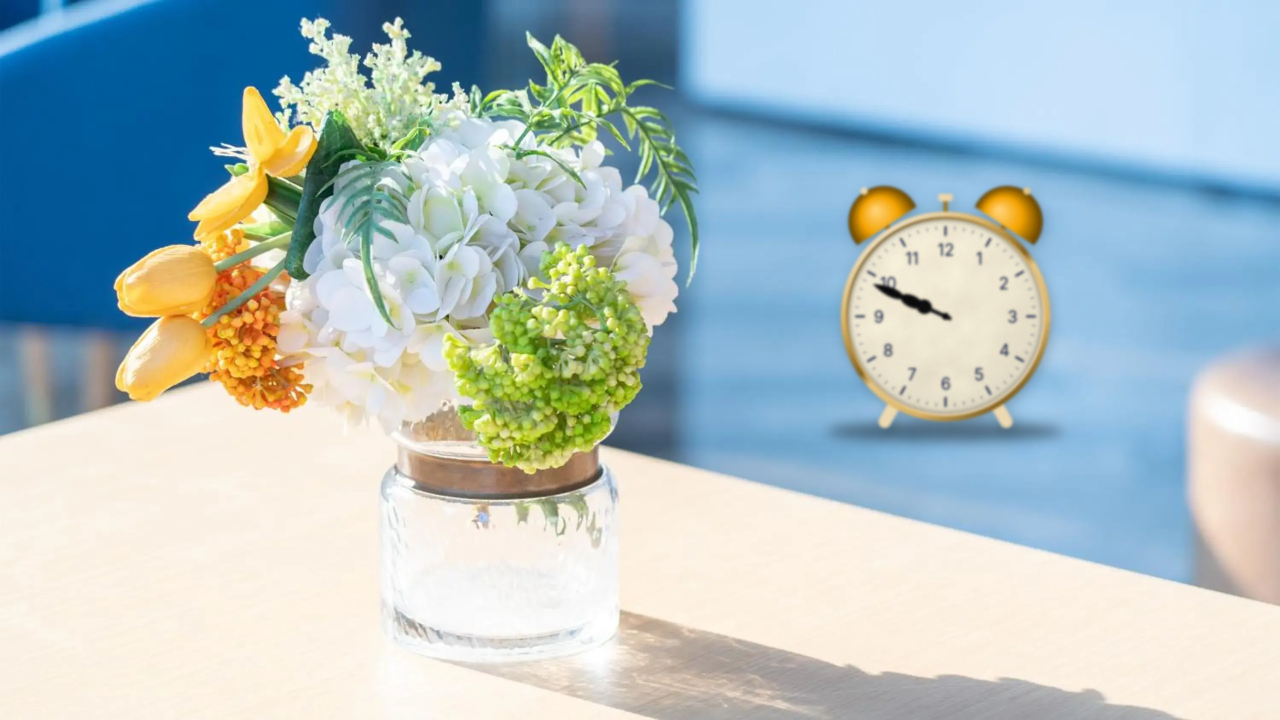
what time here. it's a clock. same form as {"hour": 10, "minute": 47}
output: {"hour": 9, "minute": 49}
